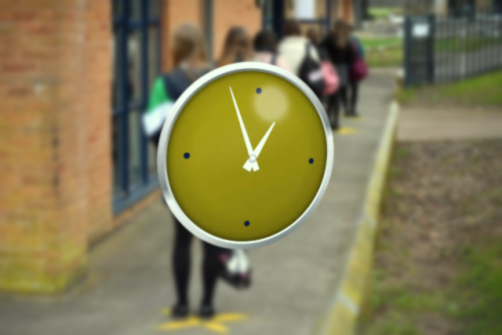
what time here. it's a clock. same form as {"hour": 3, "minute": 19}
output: {"hour": 12, "minute": 56}
